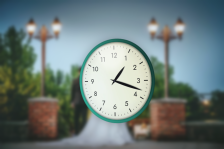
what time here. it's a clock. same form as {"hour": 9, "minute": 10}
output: {"hour": 1, "minute": 18}
